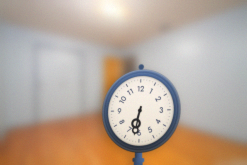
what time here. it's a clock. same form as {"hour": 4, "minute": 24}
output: {"hour": 6, "minute": 32}
